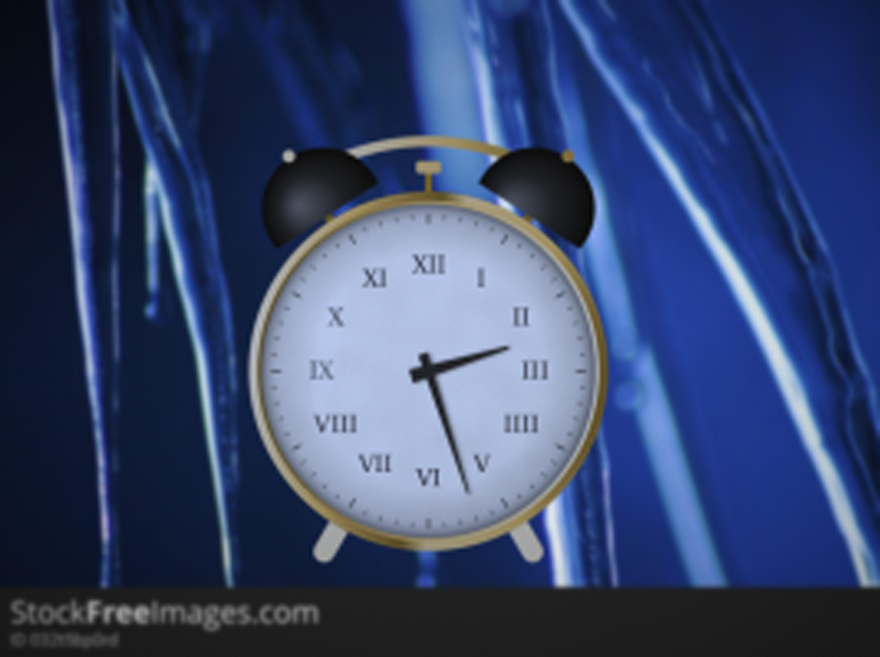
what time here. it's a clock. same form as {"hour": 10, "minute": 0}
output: {"hour": 2, "minute": 27}
